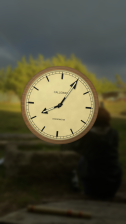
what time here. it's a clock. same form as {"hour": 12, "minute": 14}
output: {"hour": 8, "minute": 5}
